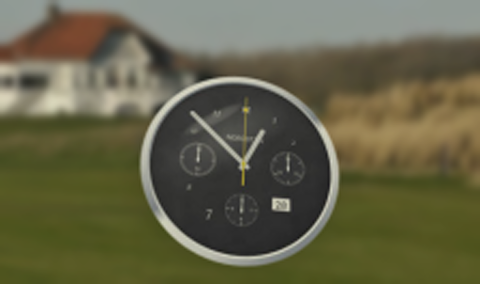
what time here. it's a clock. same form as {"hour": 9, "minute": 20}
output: {"hour": 12, "minute": 52}
